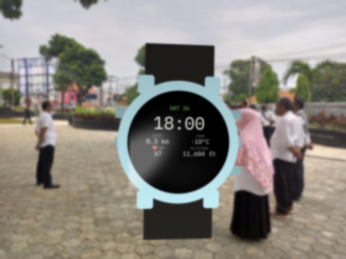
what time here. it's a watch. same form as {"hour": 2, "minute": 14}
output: {"hour": 18, "minute": 0}
